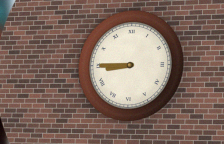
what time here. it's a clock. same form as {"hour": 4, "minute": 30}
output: {"hour": 8, "minute": 45}
